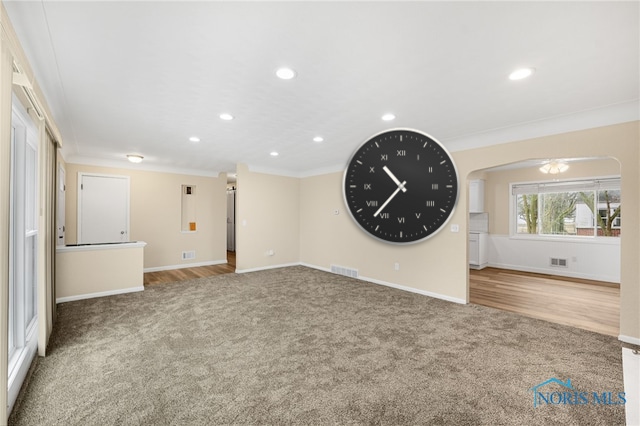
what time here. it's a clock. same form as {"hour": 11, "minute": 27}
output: {"hour": 10, "minute": 37}
